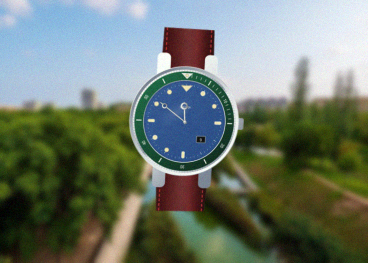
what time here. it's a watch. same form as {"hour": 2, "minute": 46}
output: {"hour": 11, "minute": 51}
